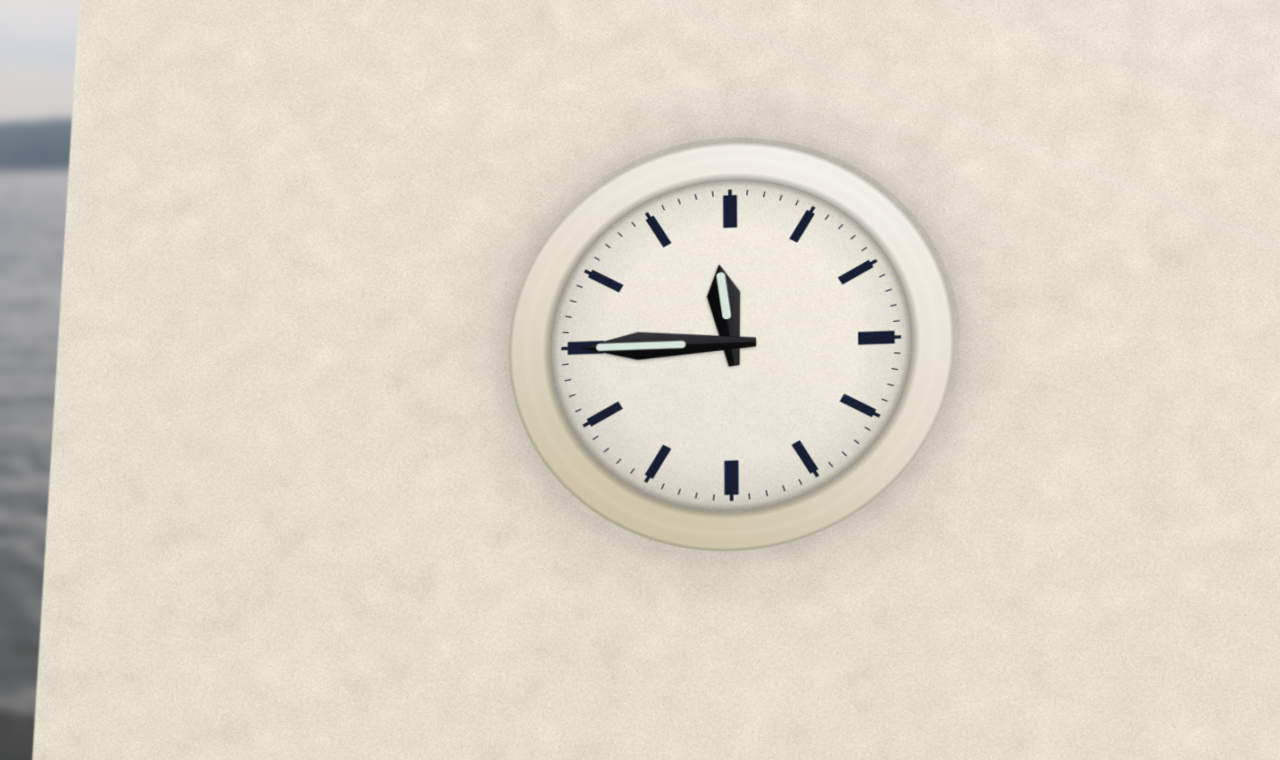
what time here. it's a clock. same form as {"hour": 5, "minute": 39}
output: {"hour": 11, "minute": 45}
